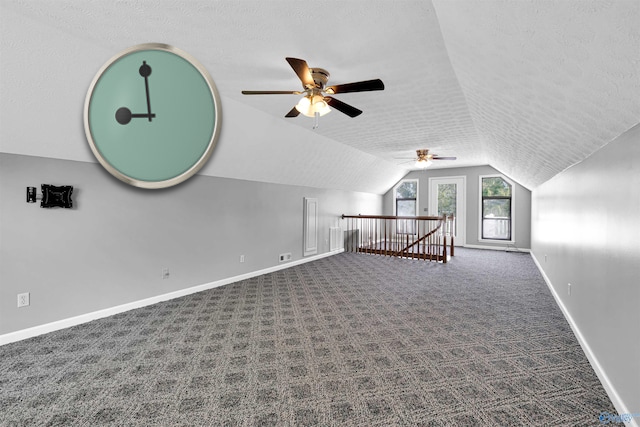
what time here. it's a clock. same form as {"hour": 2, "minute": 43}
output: {"hour": 8, "minute": 59}
